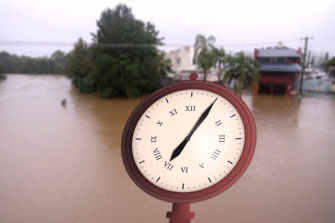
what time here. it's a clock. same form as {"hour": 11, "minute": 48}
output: {"hour": 7, "minute": 5}
